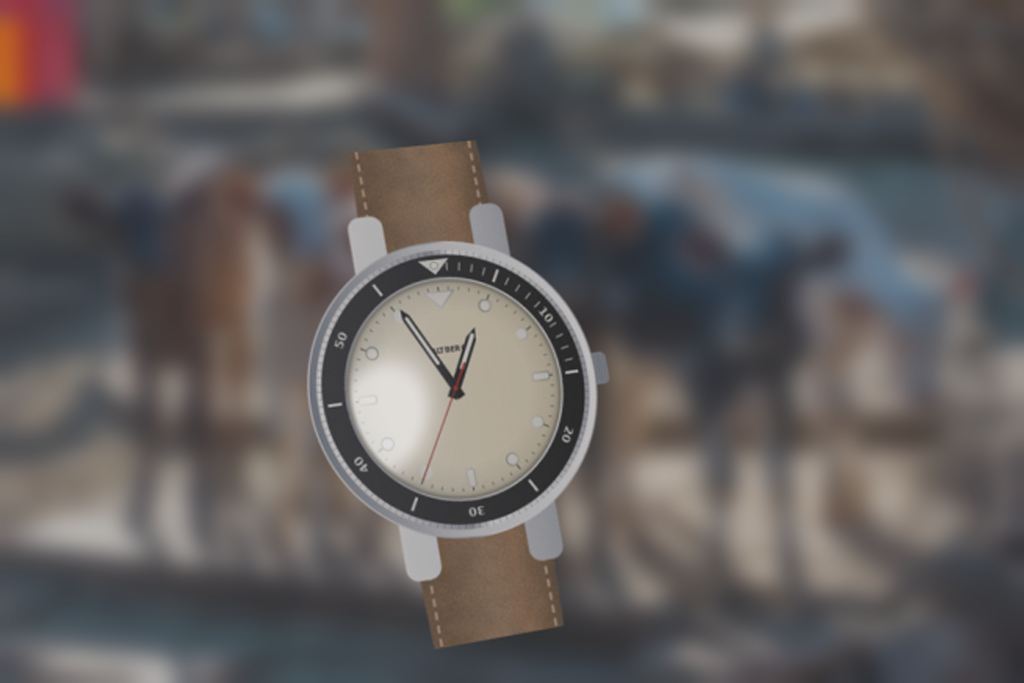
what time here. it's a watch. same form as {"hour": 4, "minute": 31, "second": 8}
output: {"hour": 12, "minute": 55, "second": 35}
